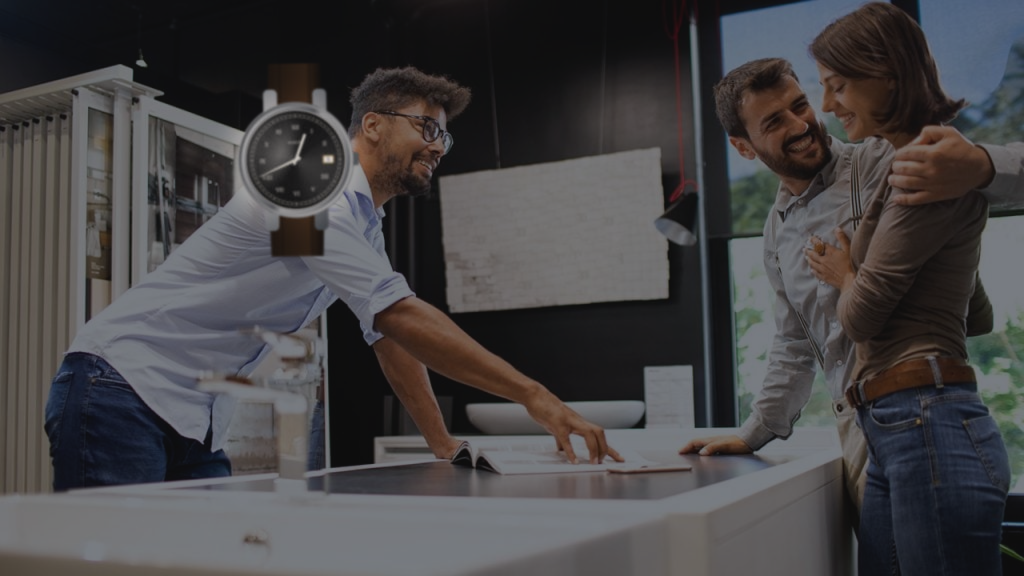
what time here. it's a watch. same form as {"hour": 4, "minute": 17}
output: {"hour": 12, "minute": 41}
